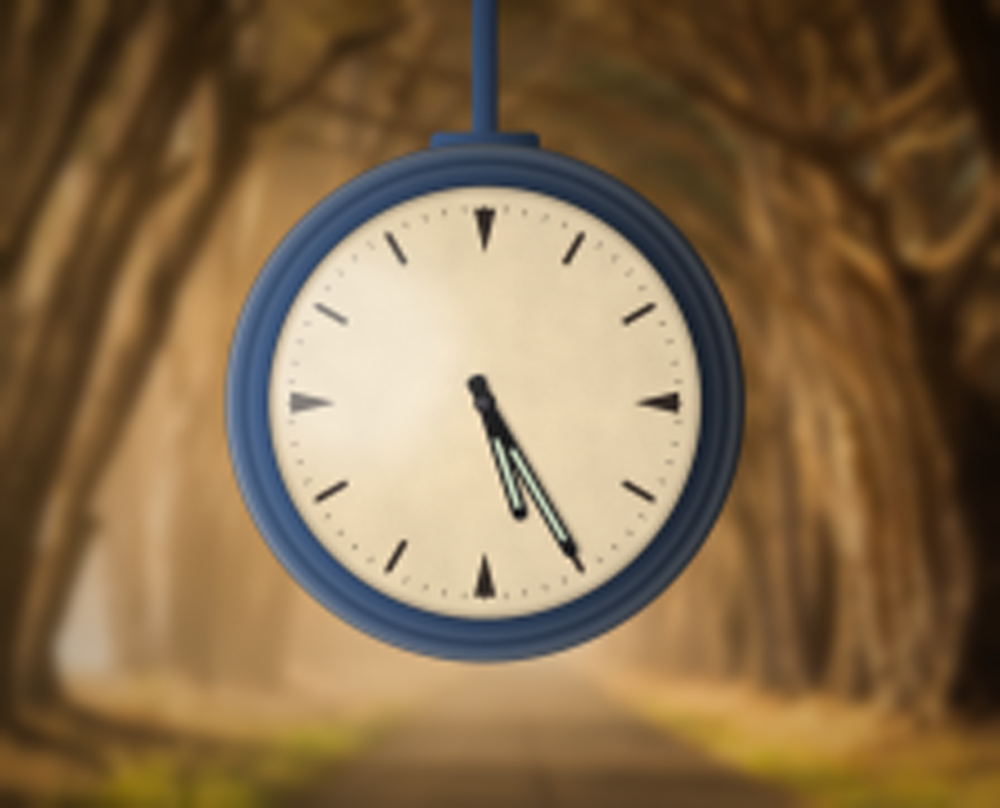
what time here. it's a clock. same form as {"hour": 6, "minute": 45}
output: {"hour": 5, "minute": 25}
